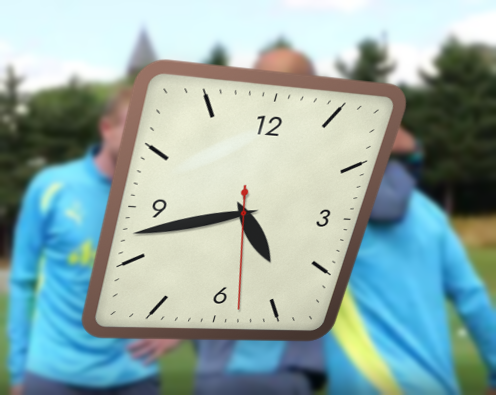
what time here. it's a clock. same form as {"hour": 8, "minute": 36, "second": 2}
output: {"hour": 4, "minute": 42, "second": 28}
